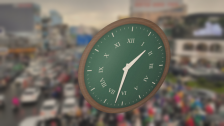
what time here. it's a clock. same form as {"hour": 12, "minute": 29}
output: {"hour": 1, "minute": 32}
